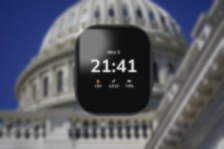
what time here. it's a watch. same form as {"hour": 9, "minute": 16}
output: {"hour": 21, "minute": 41}
